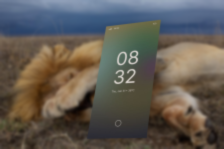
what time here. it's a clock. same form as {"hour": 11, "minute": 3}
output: {"hour": 8, "minute": 32}
